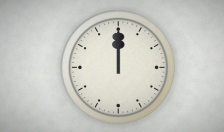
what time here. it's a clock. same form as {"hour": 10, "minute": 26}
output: {"hour": 12, "minute": 0}
